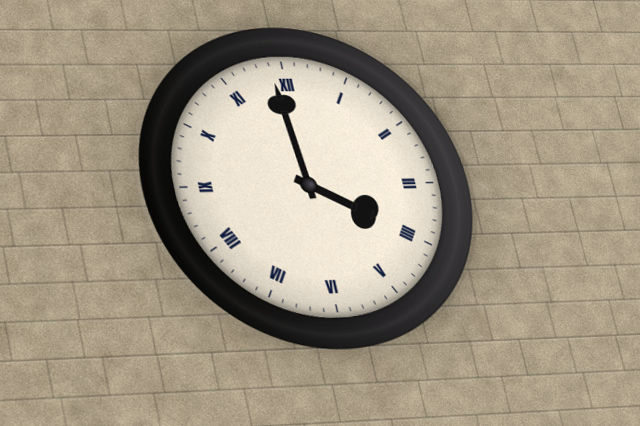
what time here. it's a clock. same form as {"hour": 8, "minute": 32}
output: {"hour": 3, "minute": 59}
